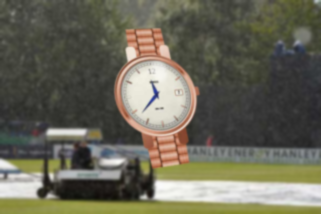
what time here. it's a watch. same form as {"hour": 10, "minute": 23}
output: {"hour": 11, "minute": 38}
